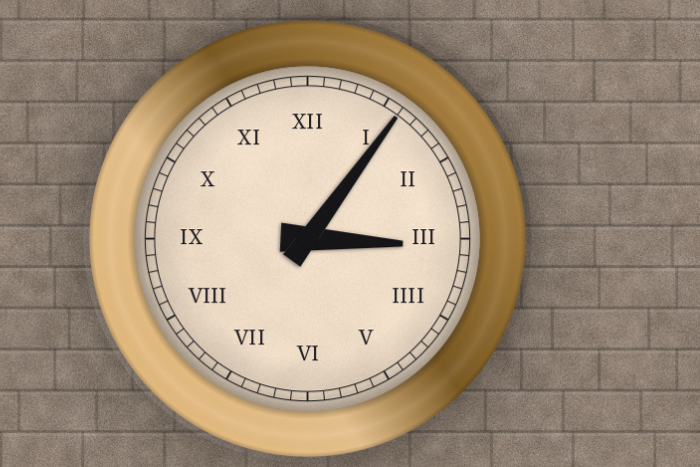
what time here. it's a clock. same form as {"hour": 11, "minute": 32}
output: {"hour": 3, "minute": 6}
